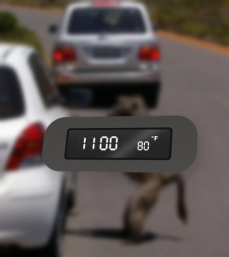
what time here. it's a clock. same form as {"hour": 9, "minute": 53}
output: {"hour": 11, "minute": 0}
